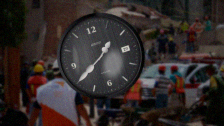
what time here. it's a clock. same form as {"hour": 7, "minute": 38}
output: {"hour": 1, "minute": 40}
